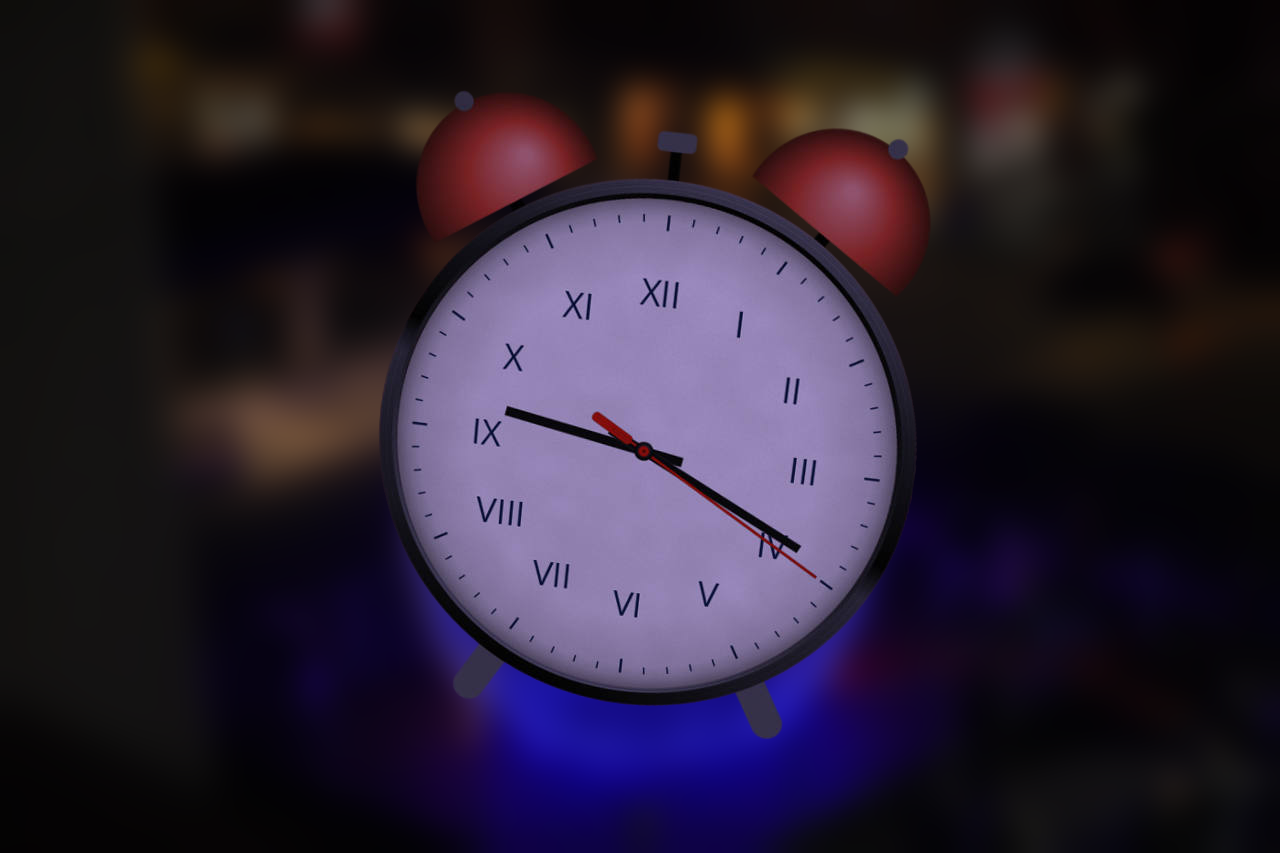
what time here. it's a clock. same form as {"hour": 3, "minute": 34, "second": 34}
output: {"hour": 9, "minute": 19, "second": 20}
